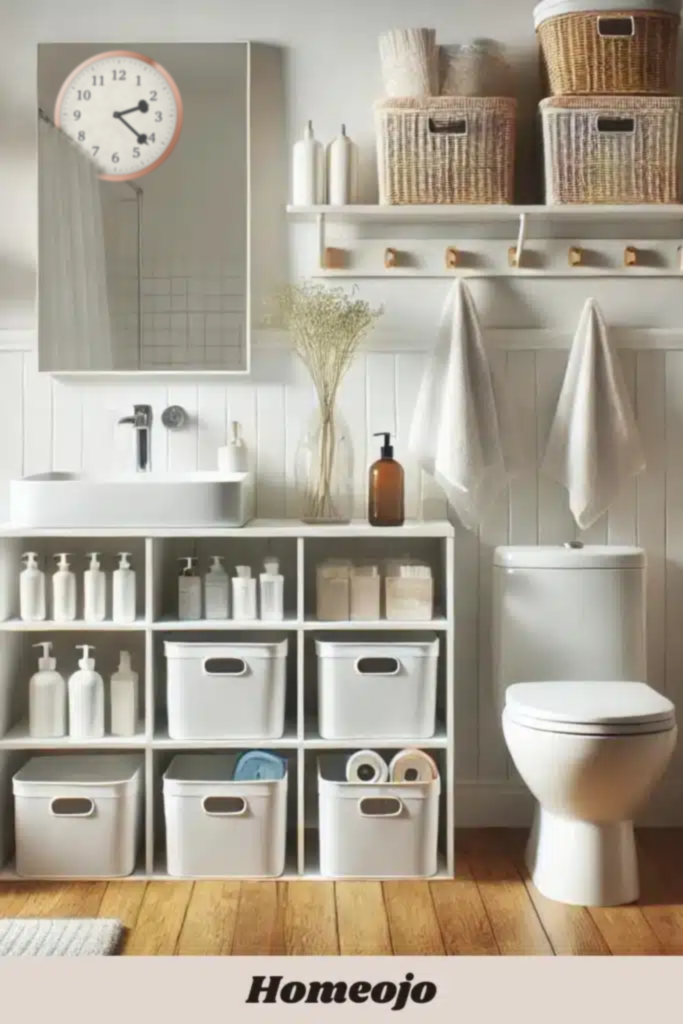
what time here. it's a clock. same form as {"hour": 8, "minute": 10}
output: {"hour": 2, "minute": 22}
